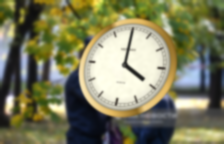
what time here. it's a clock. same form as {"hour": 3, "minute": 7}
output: {"hour": 4, "minute": 0}
